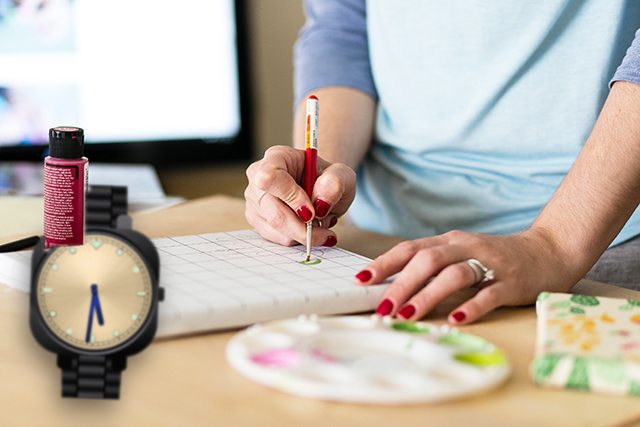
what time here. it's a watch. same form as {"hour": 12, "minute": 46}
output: {"hour": 5, "minute": 31}
